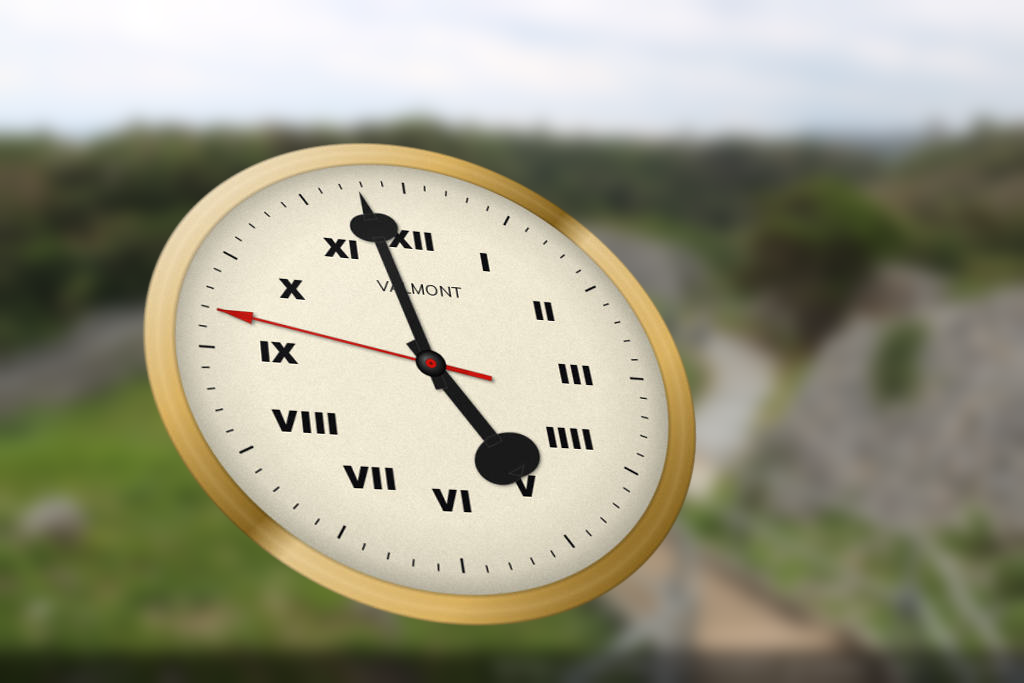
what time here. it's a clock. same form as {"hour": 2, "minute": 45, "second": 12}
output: {"hour": 4, "minute": 57, "second": 47}
